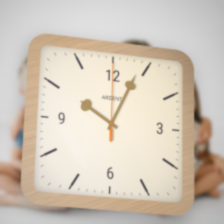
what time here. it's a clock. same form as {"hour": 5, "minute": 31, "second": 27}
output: {"hour": 10, "minute": 4, "second": 0}
